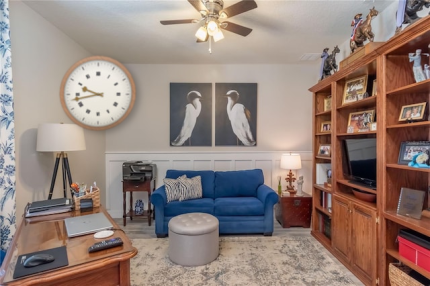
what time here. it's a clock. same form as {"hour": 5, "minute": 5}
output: {"hour": 9, "minute": 43}
